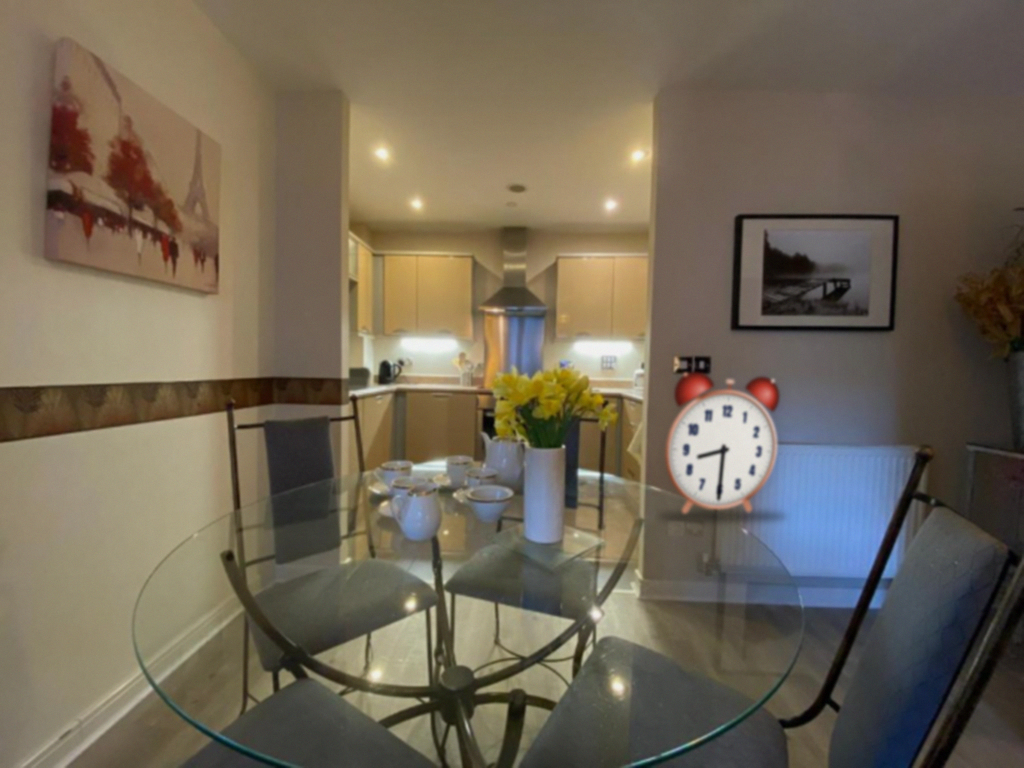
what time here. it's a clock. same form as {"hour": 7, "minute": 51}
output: {"hour": 8, "minute": 30}
